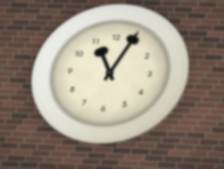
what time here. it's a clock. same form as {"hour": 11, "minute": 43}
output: {"hour": 11, "minute": 4}
